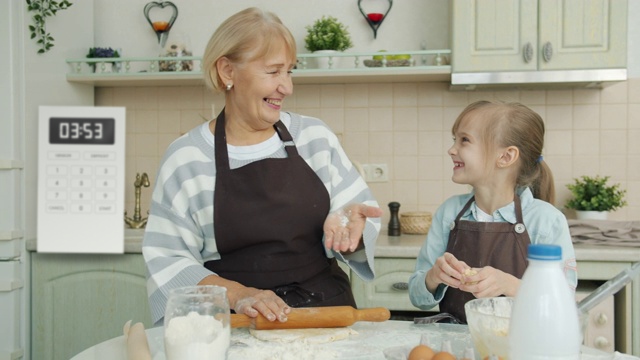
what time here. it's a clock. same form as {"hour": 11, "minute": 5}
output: {"hour": 3, "minute": 53}
